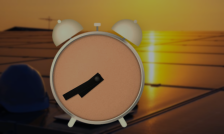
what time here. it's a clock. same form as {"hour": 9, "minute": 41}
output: {"hour": 7, "minute": 40}
